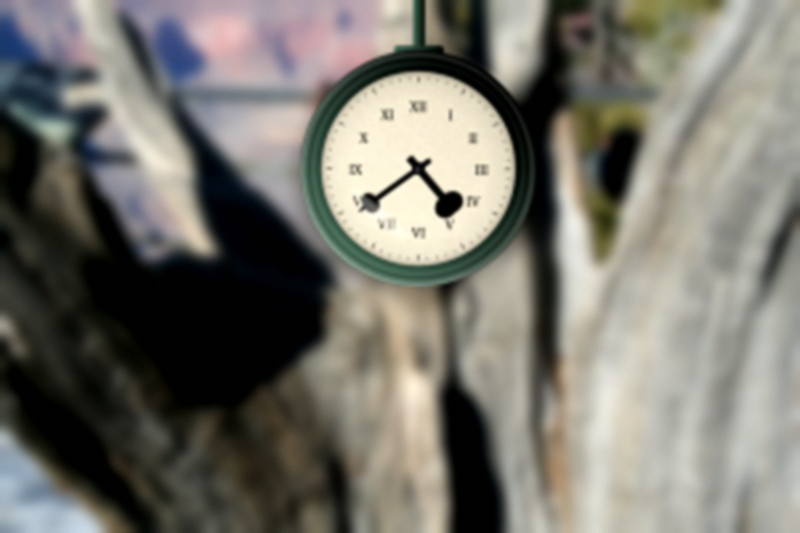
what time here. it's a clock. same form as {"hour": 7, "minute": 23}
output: {"hour": 4, "minute": 39}
